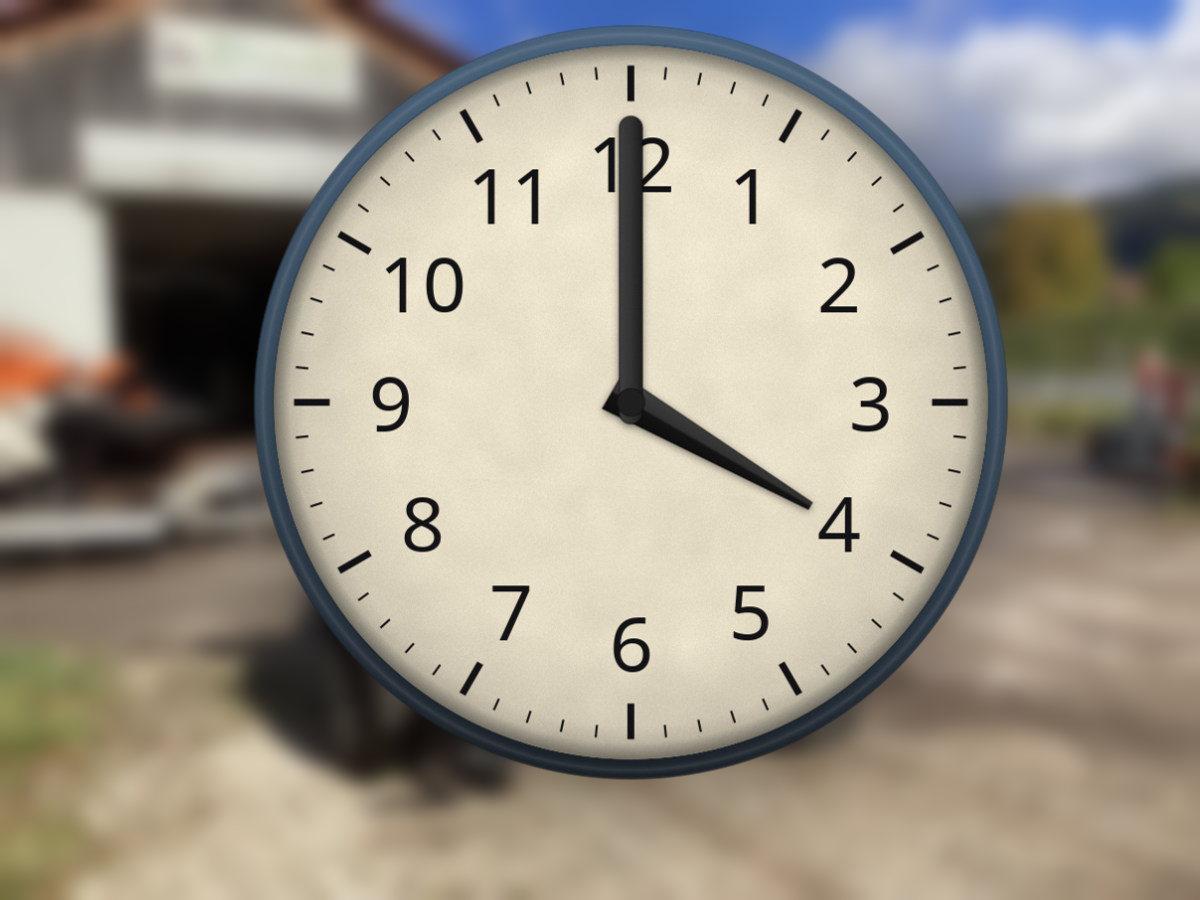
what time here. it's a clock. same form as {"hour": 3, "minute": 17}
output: {"hour": 4, "minute": 0}
